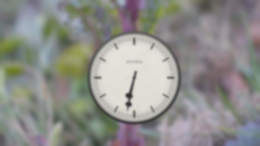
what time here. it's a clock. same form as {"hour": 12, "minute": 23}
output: {"hour": 6, "minute": 32}
